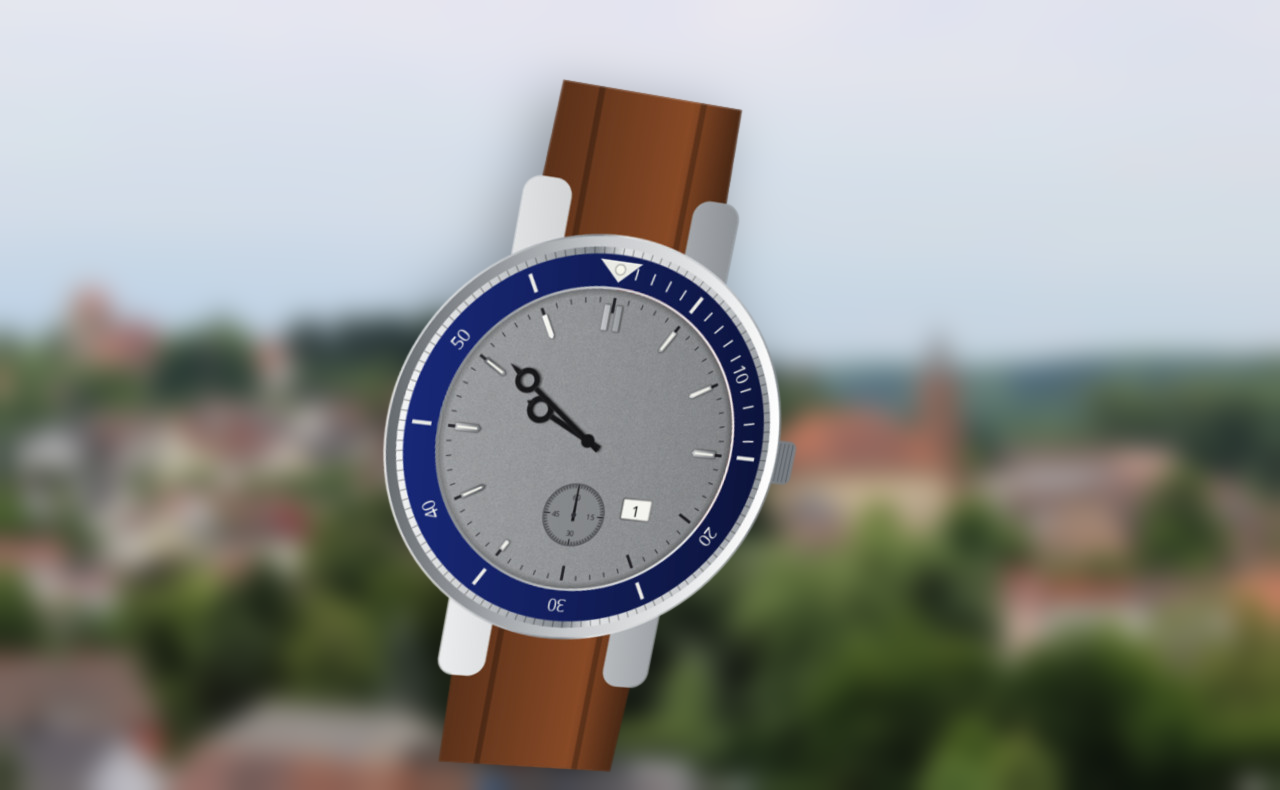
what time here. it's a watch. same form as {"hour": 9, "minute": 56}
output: {"hour": 9, "minute": 51}
